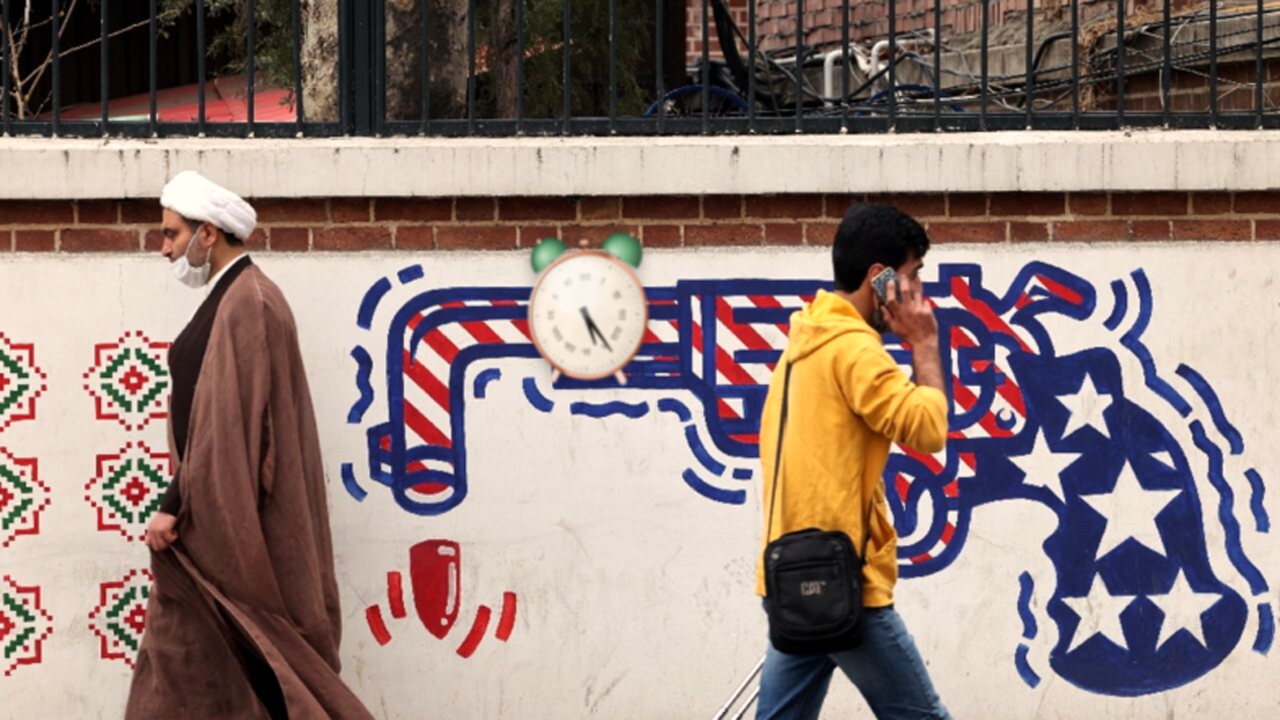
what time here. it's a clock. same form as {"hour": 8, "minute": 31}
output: {"hour": 5, "minute": 24}
